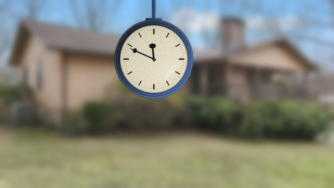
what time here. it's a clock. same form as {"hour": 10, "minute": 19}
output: {"hour": 11, "minute": 49}
